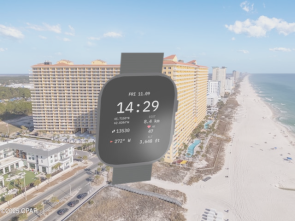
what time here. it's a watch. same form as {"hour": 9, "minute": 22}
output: {"hour": 14, "minute": 29}
